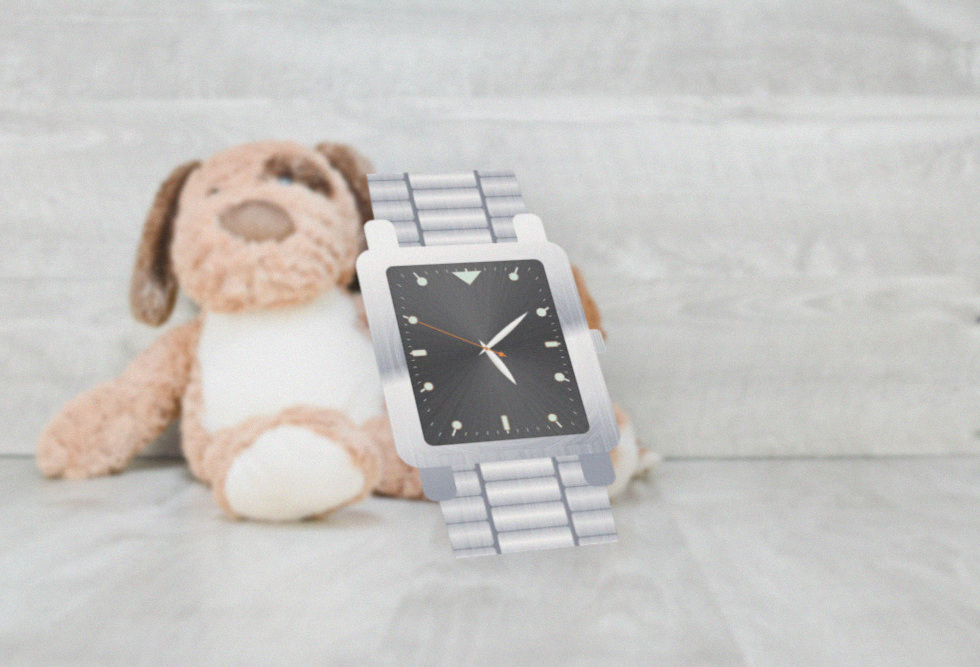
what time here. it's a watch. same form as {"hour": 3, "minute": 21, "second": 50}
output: {"hour": 5, "minute": 8, "second": 50}
